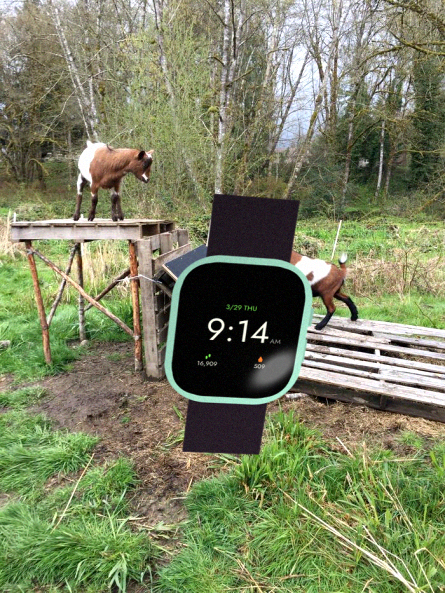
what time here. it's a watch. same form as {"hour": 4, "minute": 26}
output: {"hour": 9, "minute": 14}
